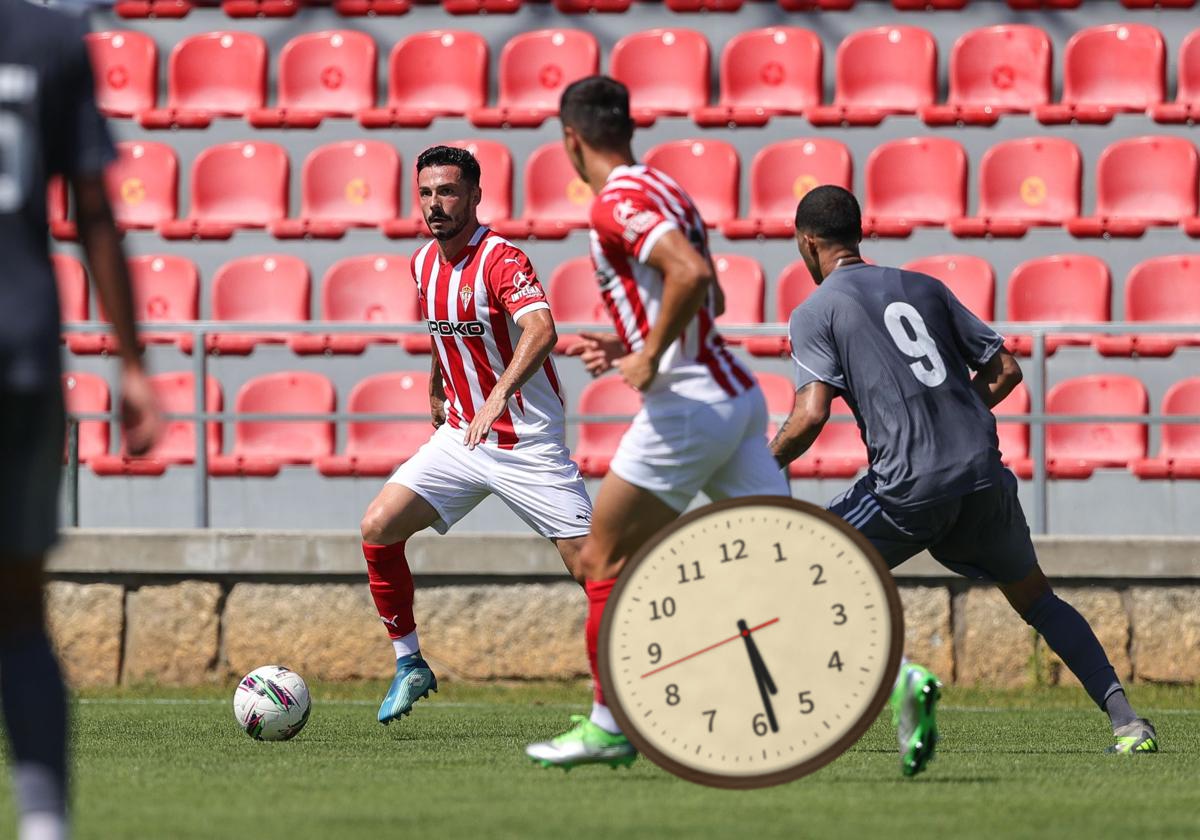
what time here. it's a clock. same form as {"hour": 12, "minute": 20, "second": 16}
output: {"hour": 5, "minute": 28, "second": 43}
